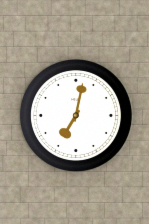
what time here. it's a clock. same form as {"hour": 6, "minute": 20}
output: {"hour": 7, "minute": 2}
